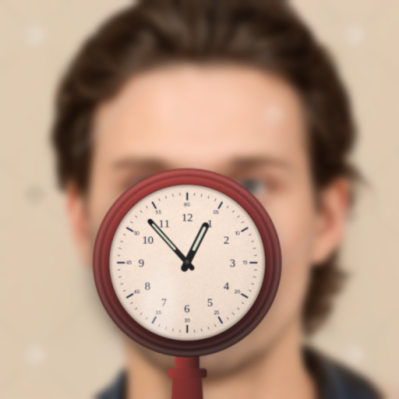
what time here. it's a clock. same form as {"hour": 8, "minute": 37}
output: {"hour": 12, "minute": 53}
